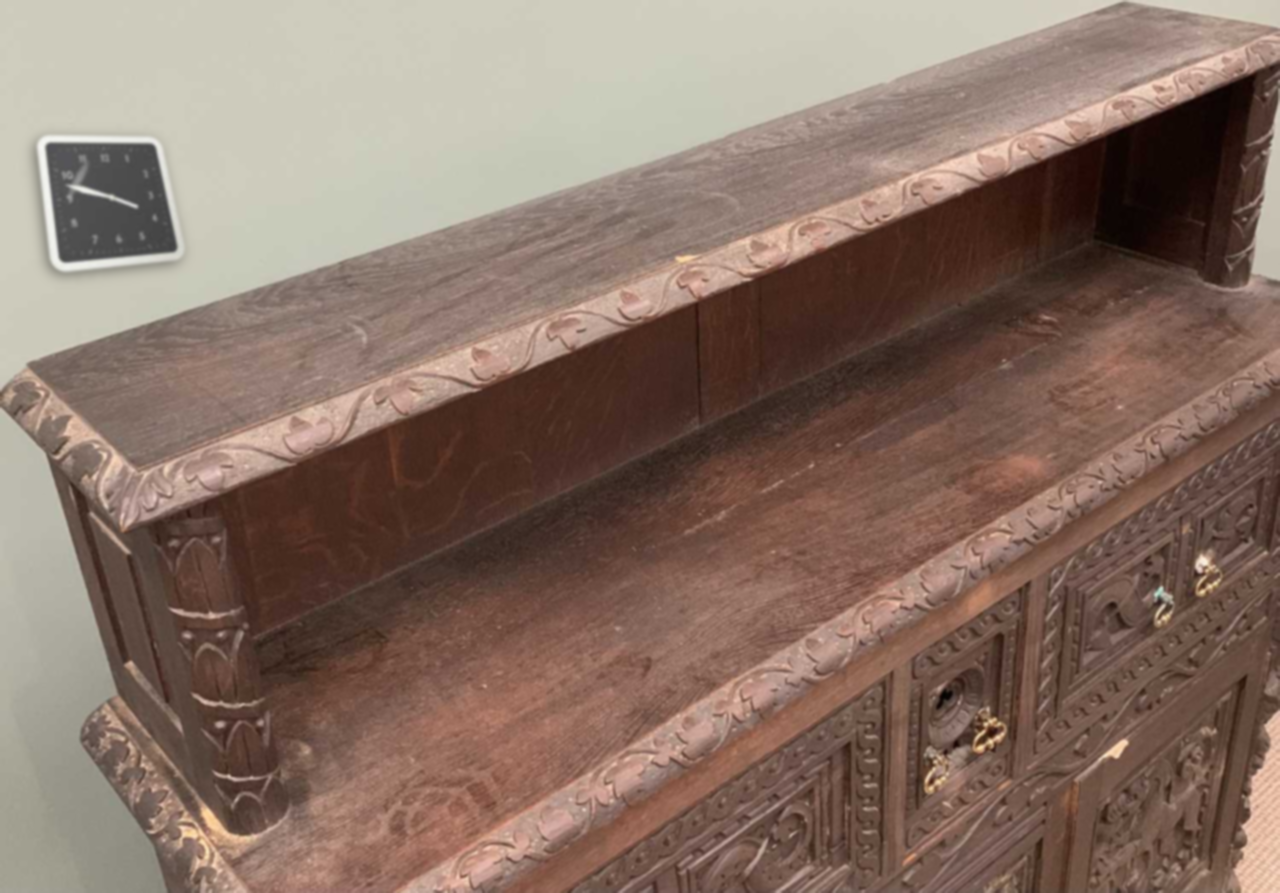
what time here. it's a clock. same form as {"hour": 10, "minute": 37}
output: {"hour": 3, "minute": 48}
